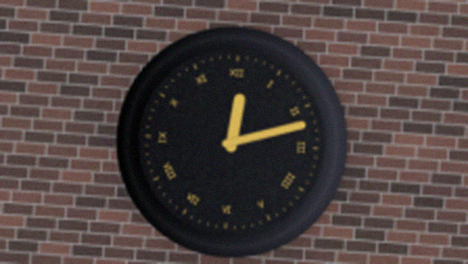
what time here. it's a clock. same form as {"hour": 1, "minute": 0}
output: {"hour": 12, "minute": 12}
